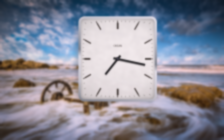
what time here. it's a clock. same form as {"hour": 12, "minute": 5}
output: {"hour": 7, "minute": 17}
